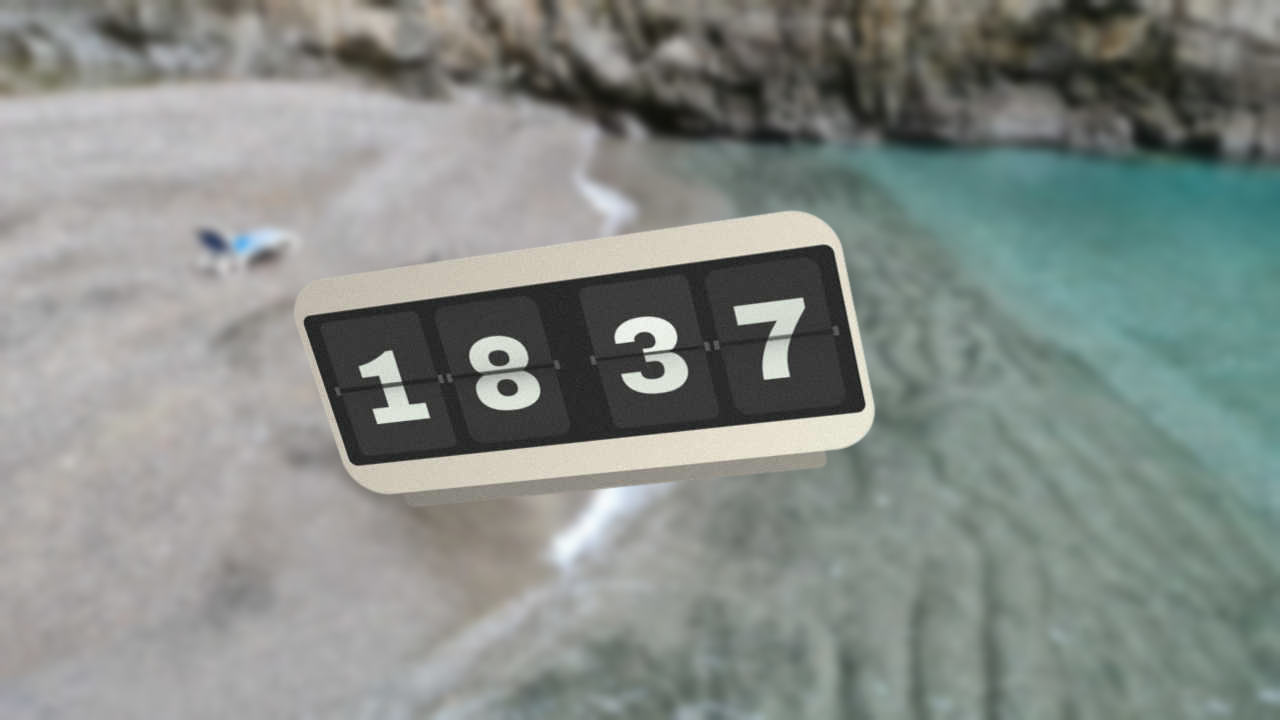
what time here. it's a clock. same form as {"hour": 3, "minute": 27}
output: {"hour": 18, "minute": 37}
